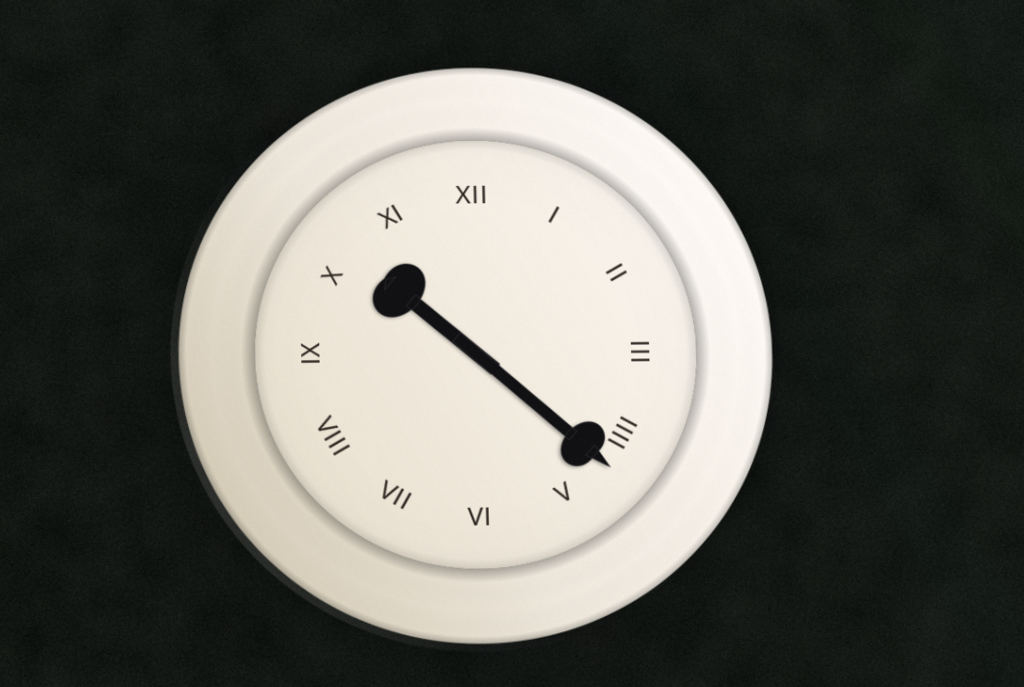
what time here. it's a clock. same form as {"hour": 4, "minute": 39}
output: {"hour": 10, "minute": 22}
